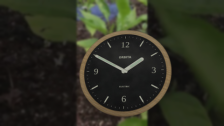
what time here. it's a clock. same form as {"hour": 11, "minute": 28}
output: {"hour": 1, "minute": 50}
